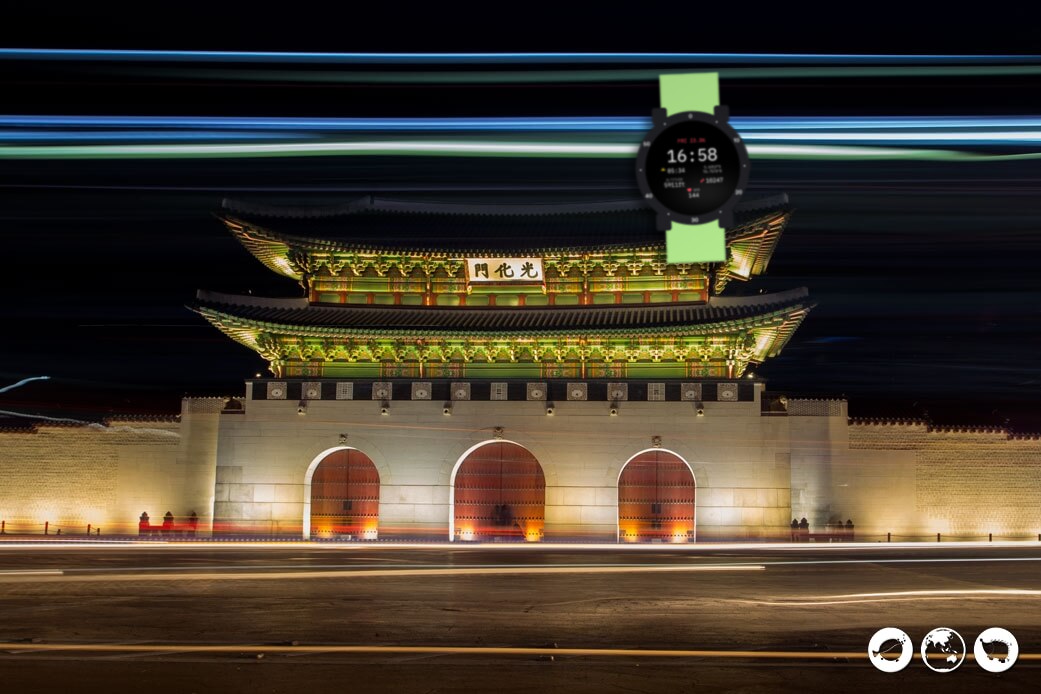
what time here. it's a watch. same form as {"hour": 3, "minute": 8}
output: {"hour": 16, "minute": 58}
